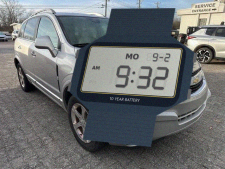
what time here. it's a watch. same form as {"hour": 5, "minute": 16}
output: {"hour": 9, "minute": 32}
